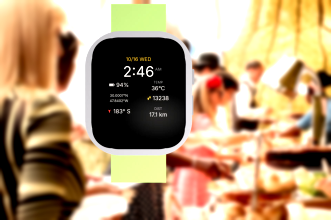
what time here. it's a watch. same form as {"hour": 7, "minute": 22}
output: {"hour": 2, "minute": 46}
